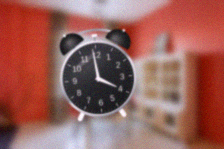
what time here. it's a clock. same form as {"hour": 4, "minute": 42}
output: {"hour": 3, "minute": 59}
